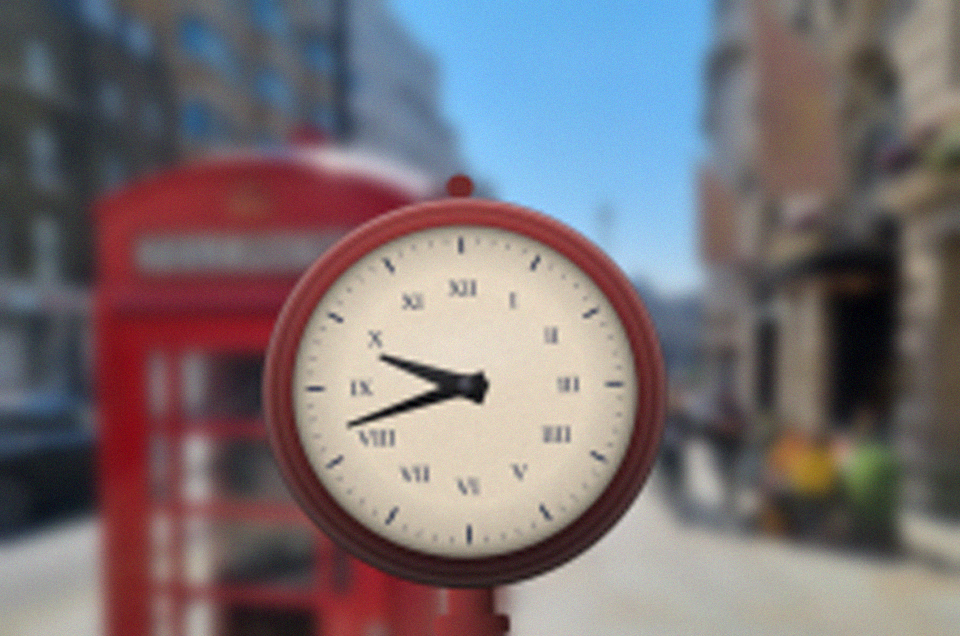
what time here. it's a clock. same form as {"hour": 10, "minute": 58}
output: {"hour": 9, "minute": 42}
